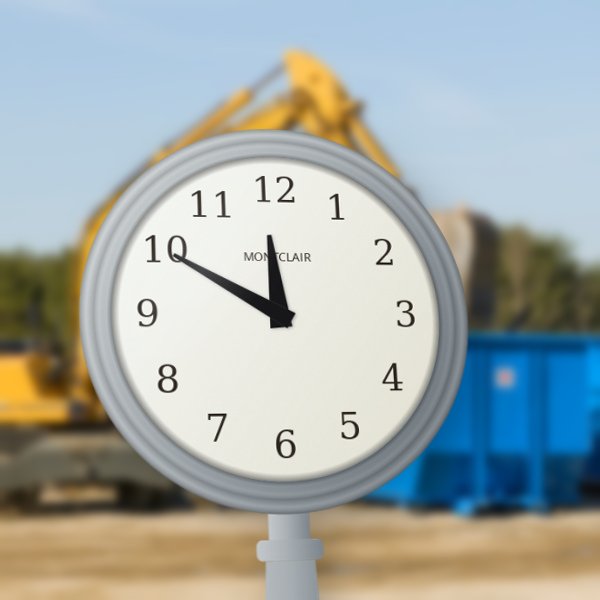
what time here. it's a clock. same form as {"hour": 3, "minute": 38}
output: {"hour": 11, "minute": 50}
